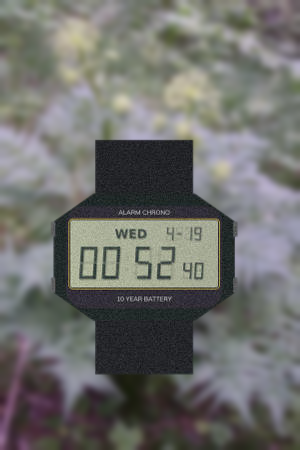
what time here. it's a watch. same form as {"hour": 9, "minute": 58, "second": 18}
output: {"hour": 0, "minute": 52, "second": 40}
